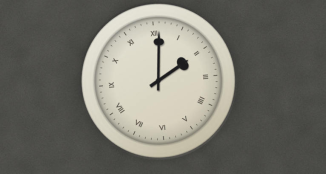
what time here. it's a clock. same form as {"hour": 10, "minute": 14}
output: {"hour": 2, "minute": 1}
